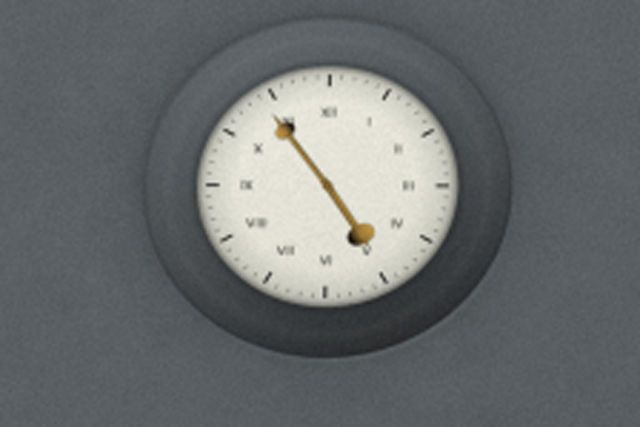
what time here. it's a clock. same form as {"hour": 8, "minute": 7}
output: {"hour": 4, "minute": 54}
